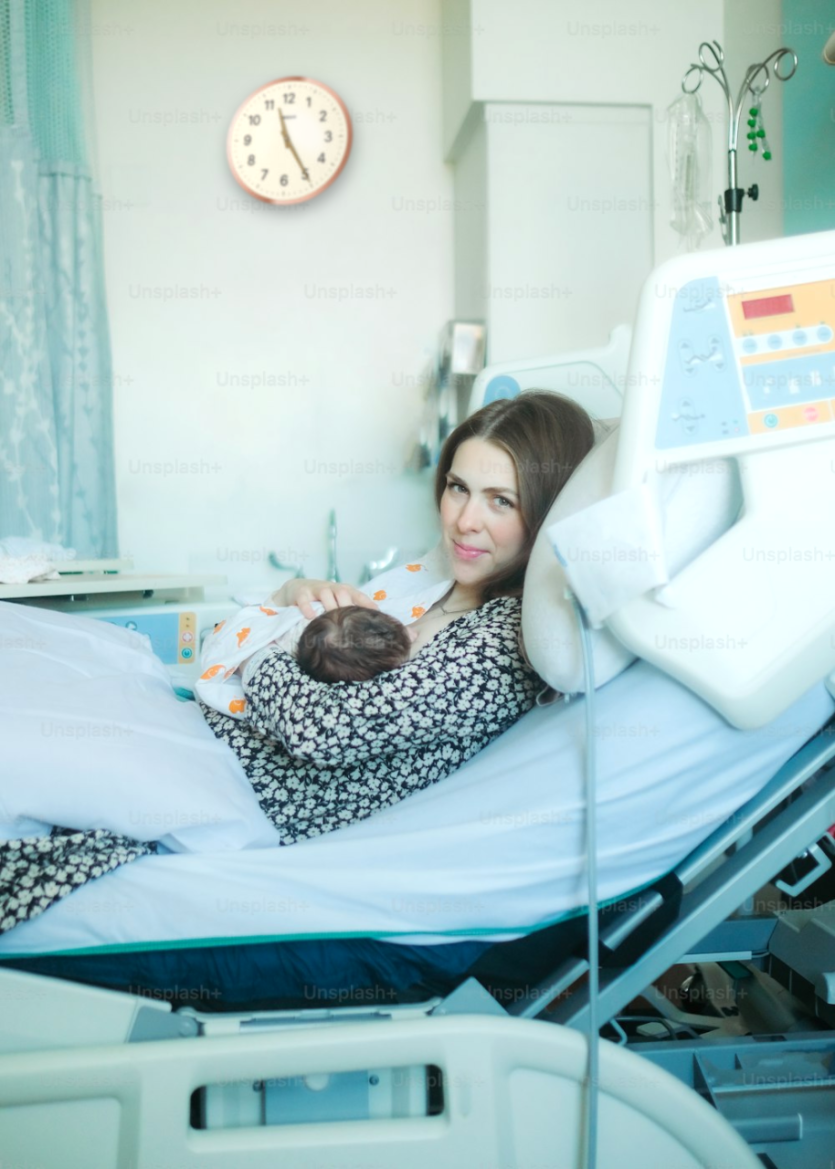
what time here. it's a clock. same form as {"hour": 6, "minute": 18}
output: {"hour": 11, "minute": 25}
